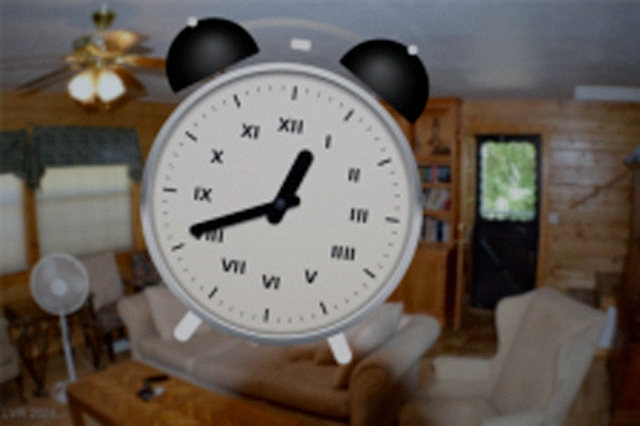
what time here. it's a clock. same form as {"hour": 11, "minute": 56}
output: {"hour": 12, "minute": 41}
